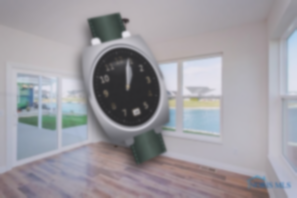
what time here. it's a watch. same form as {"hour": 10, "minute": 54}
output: {"hour": 1, "minute": 4}
